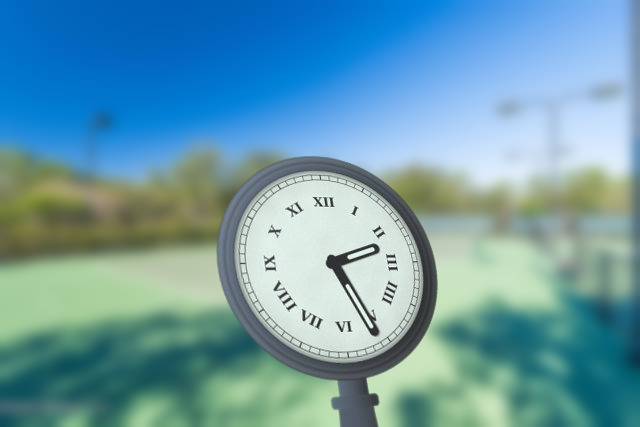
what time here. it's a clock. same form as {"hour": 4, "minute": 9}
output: {"hour": 2, "minute": 26}
